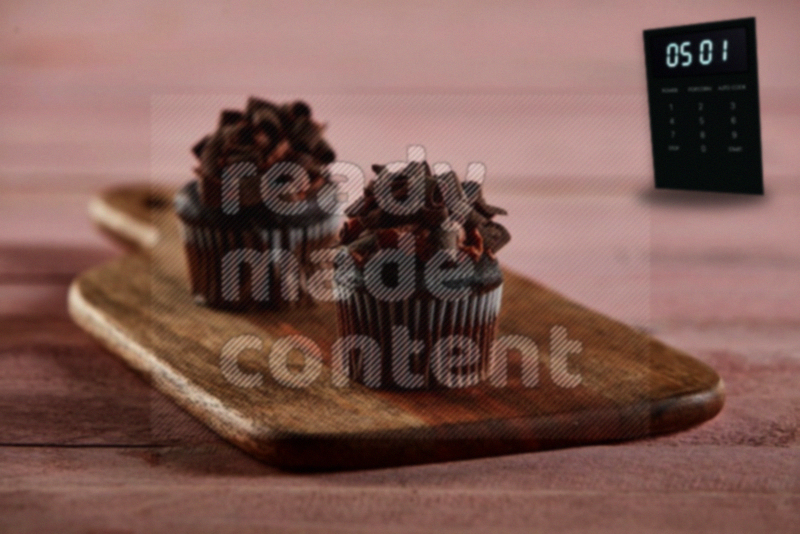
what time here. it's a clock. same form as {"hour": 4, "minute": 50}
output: {"hour": 5, "minute": 1}
